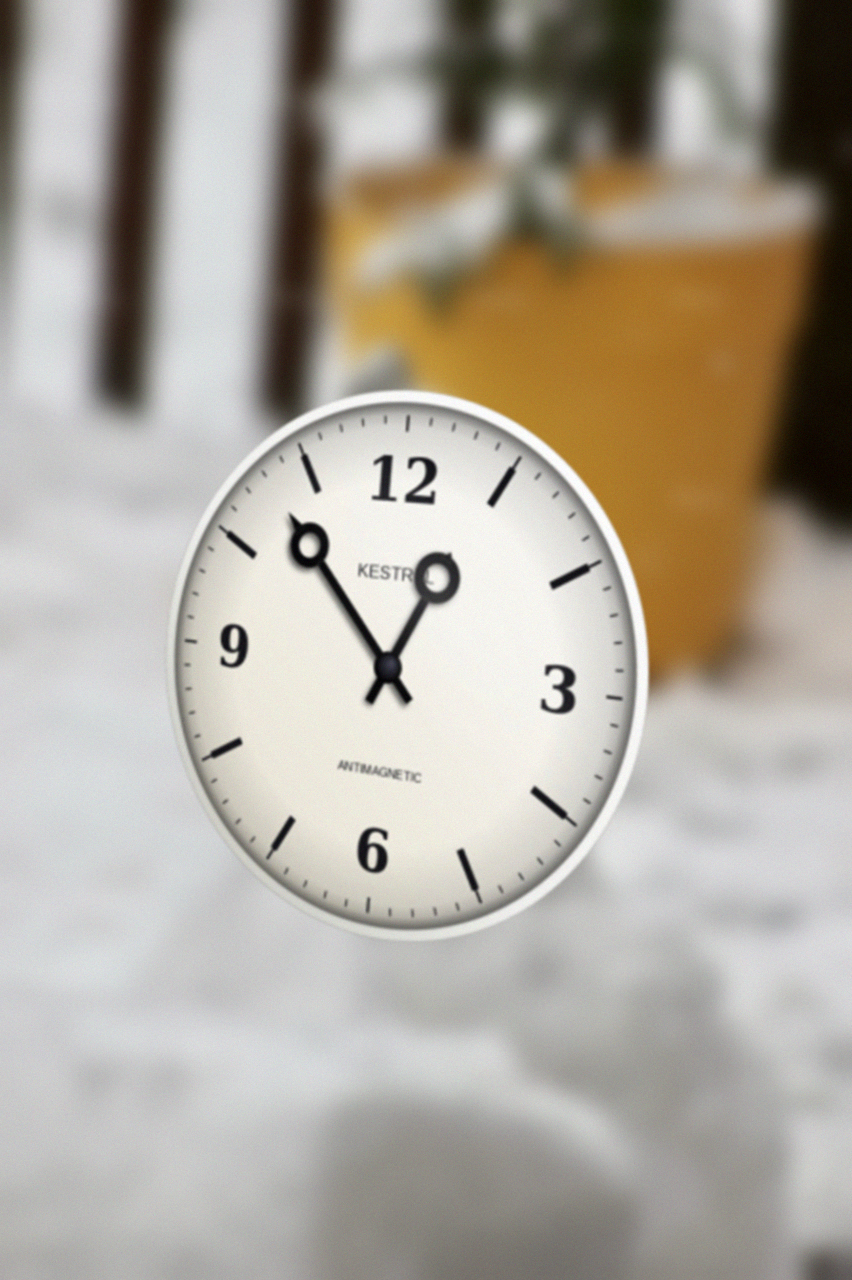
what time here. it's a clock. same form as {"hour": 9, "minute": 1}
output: {"hour": 12, "minute": 53}
